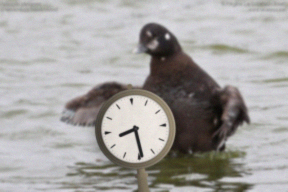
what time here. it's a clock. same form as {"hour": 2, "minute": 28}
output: {"hour": 8, "minute": 29}
